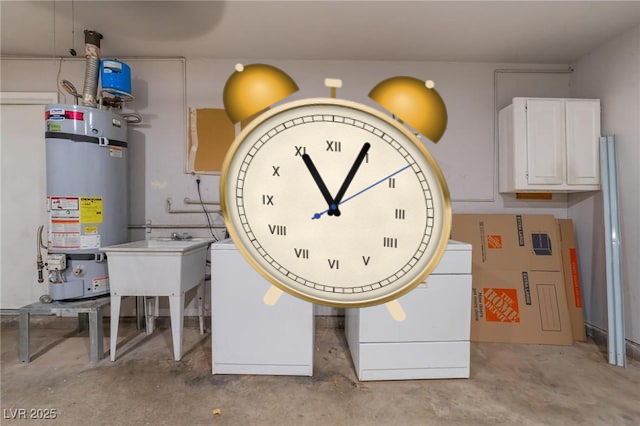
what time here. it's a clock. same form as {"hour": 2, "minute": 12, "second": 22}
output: {"hour": 11, "minute": 4, "second": 9}
